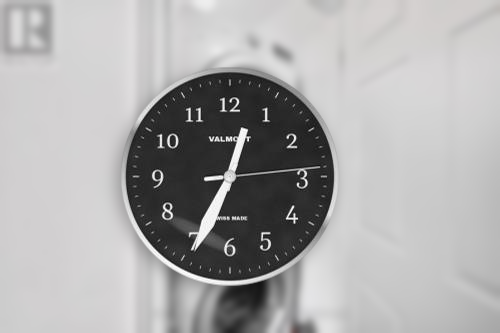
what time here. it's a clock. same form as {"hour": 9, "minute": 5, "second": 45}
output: {"hour": 12, "minute": 34, "second": 14}
